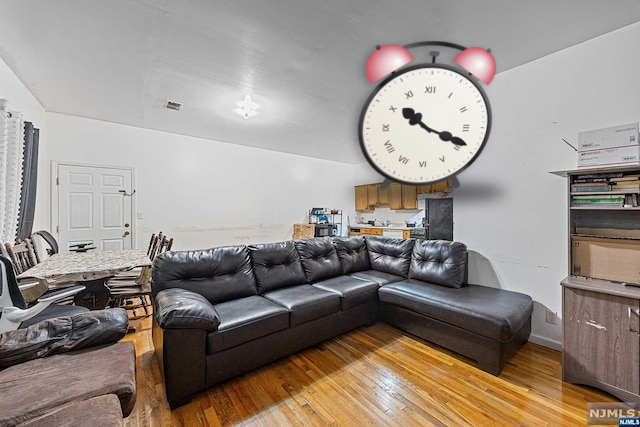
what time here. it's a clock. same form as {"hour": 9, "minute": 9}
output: {"hour": 10, "minute": 19}
